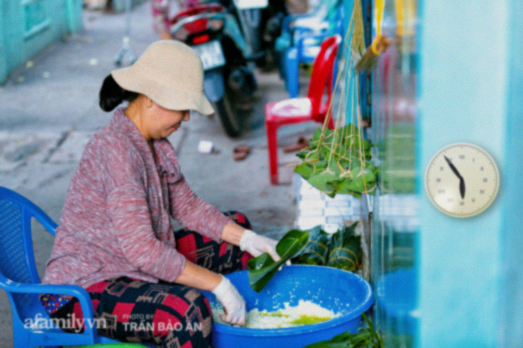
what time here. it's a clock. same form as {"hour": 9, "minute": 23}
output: {"hour": 5, "minute": 54}
